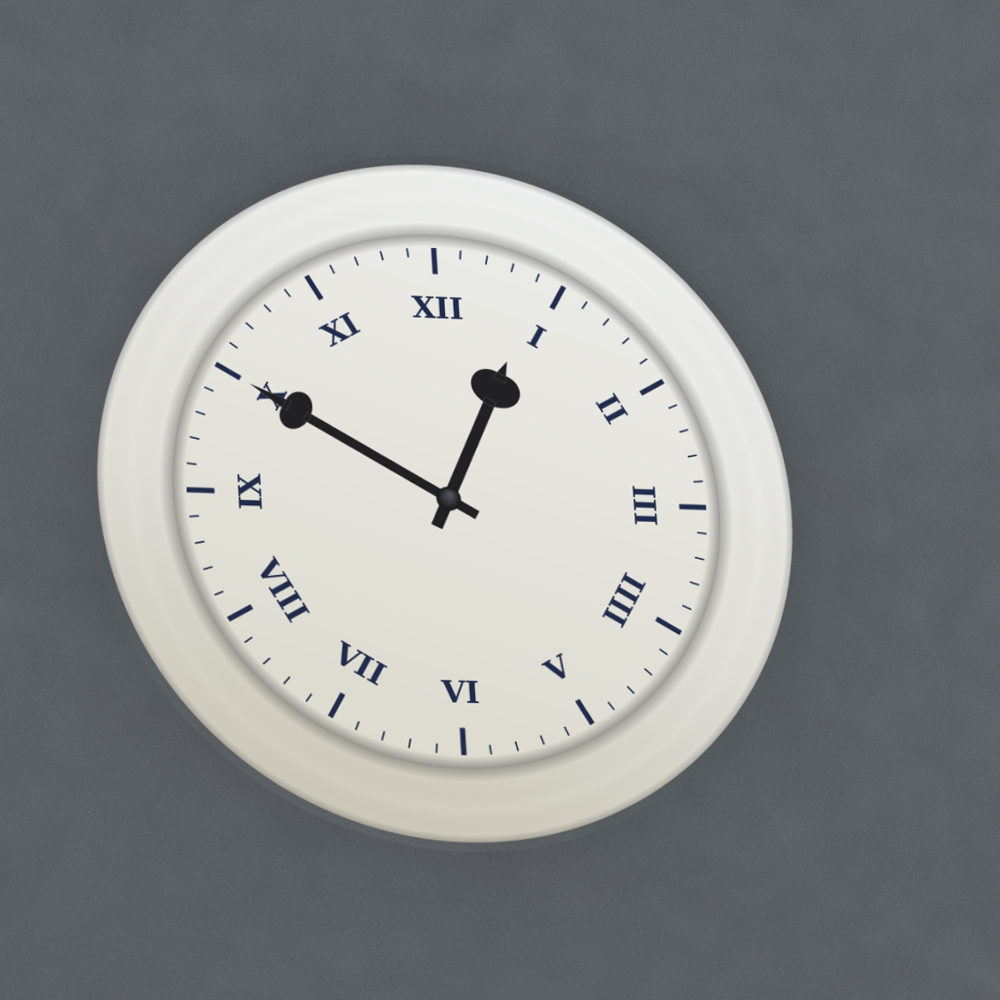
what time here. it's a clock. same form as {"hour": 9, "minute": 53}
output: {"hour": 12, "minute": 50}
